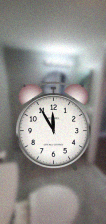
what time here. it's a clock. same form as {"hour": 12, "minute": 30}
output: {"hour": 11, "minute": 55}
